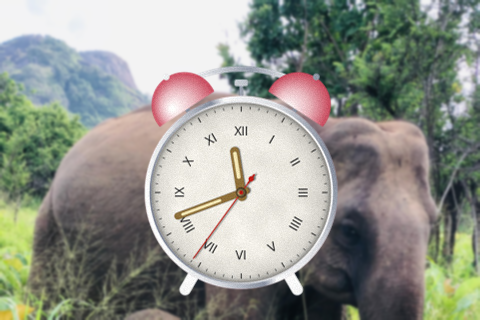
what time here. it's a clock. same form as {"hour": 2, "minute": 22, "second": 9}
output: {"hour": 11, "minute": 41, "second": 36}
